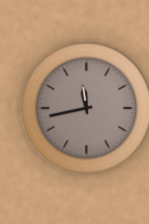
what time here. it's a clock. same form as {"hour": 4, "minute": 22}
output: {"hour": 11, "minute": 43}
